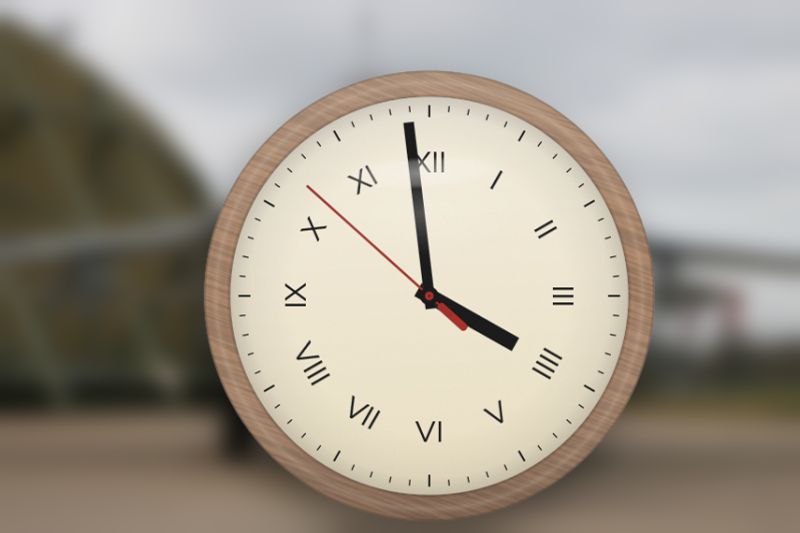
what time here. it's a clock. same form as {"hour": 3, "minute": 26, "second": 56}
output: {"hour": 3, "minute": 58, "second": 52}
